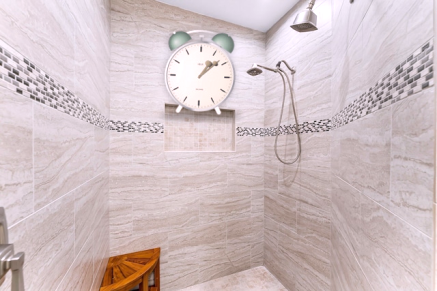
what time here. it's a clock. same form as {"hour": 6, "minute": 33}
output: {"hour": 1, "minute": 8}
